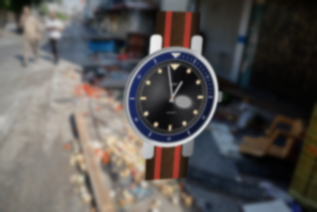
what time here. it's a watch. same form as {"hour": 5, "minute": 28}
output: {"hour": 12, "minute": 58}
